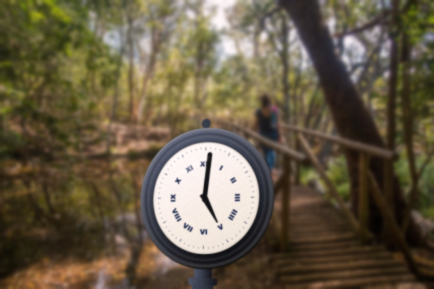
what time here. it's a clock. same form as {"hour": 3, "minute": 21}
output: {"hour": 5, "minute": 1}
